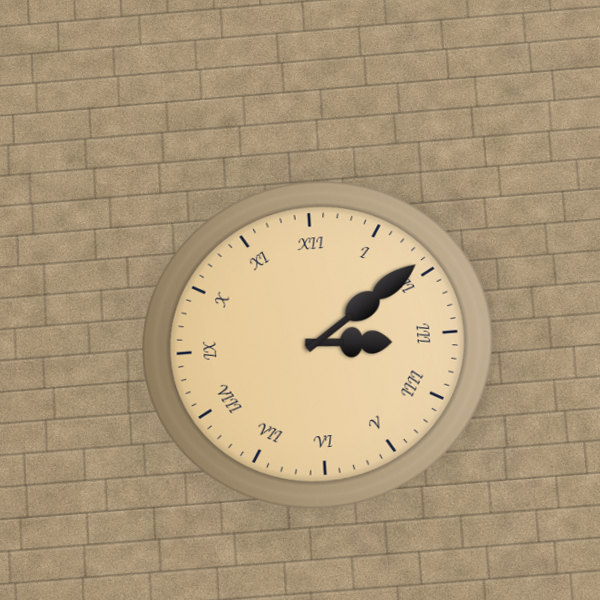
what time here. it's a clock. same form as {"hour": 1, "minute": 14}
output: {"hour": 3, "minute": 9}
